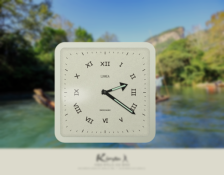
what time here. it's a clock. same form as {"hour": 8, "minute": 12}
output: {"hour": 2, "minute": 21}
